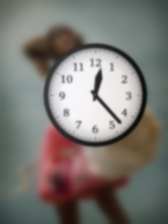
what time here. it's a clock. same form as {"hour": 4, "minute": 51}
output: {"hour": 12, "minute": 23}
